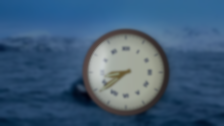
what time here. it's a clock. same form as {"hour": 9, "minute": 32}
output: {"hour": 8, "minute": 39}
